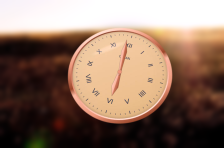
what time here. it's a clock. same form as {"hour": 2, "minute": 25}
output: {"hour": 5, "minute": 59}
